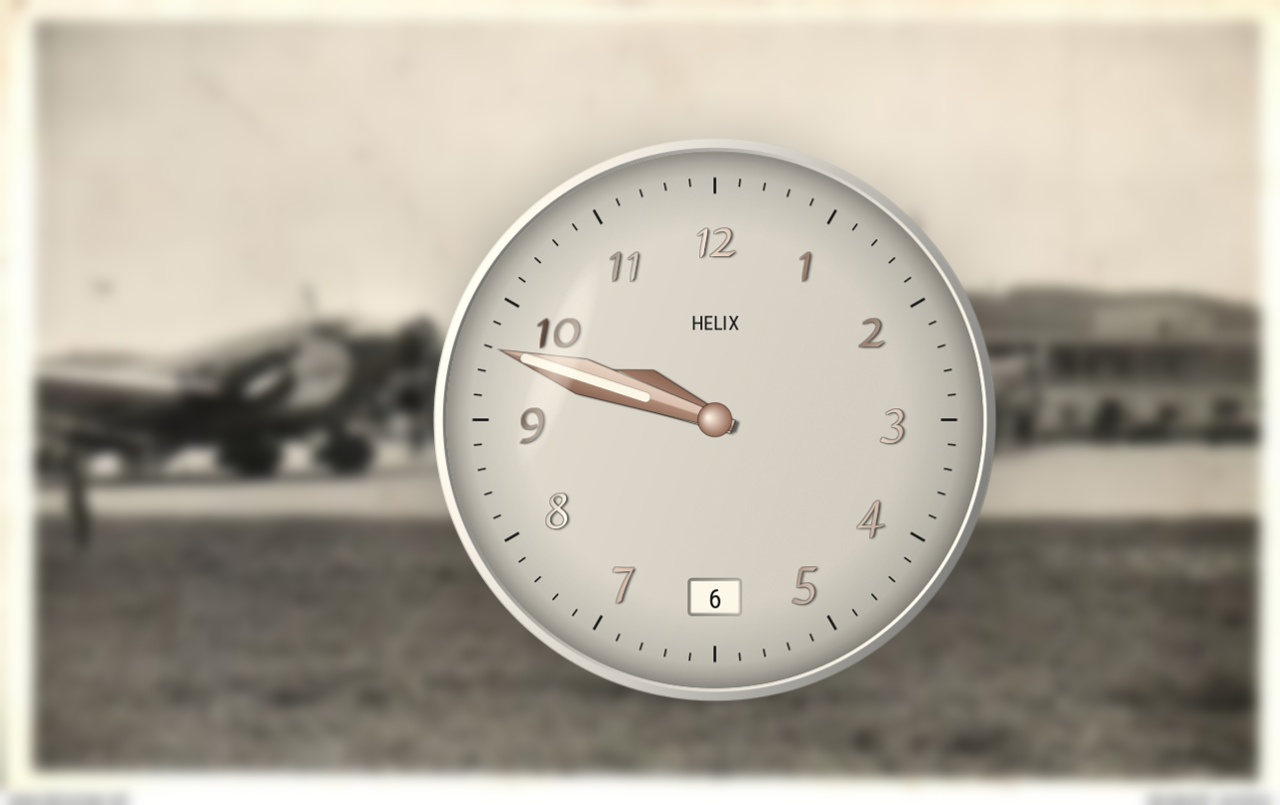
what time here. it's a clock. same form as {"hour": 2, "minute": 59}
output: {"hour": 9, "minute": 48}
